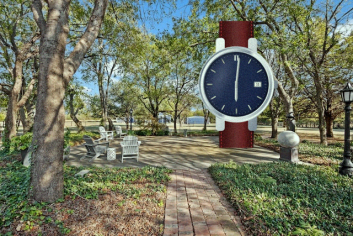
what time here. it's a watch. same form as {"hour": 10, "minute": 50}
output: {"hour": 6, "minute": 1}
